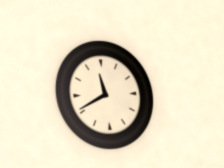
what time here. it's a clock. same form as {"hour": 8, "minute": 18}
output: {"hour": 11, "minute": 41}
